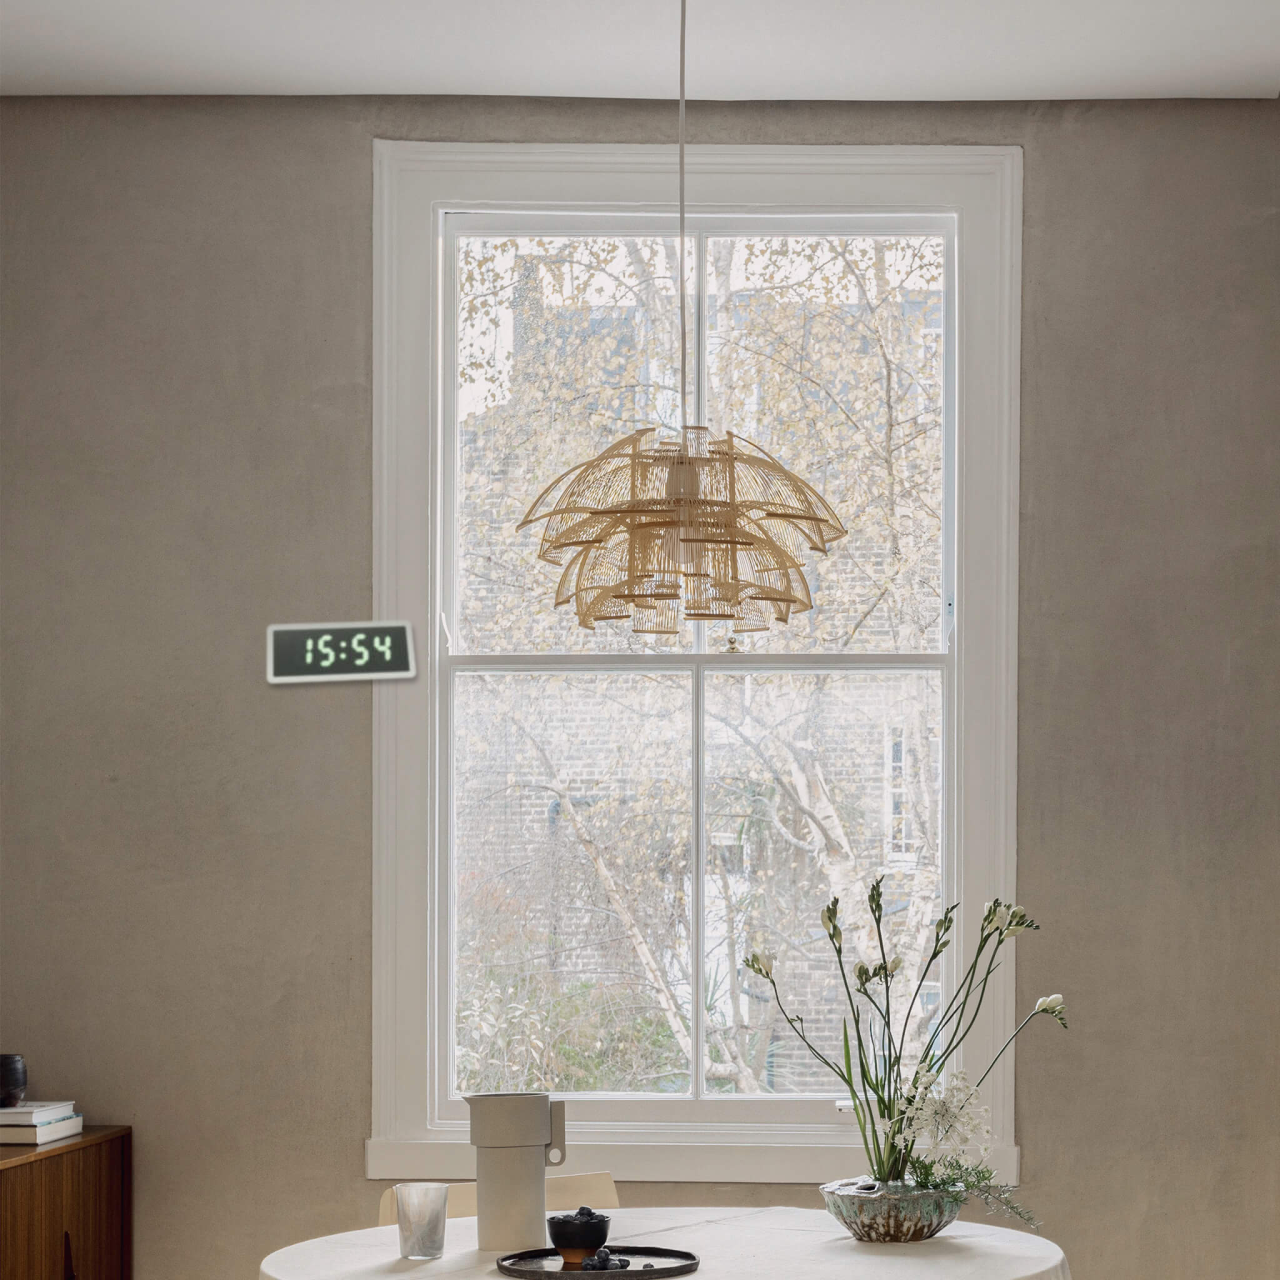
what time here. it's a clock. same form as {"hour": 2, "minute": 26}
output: {"hour": 15, "minute": 54}
